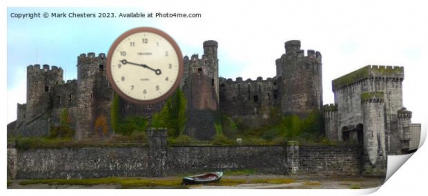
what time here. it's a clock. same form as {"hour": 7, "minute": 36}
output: {"hour": 3, "minute": 47}
